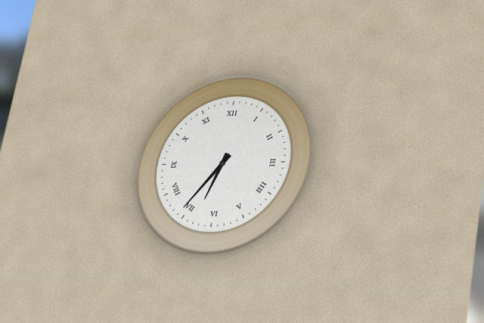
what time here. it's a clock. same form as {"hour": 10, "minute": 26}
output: {"hour": 6, "minute": 36}
